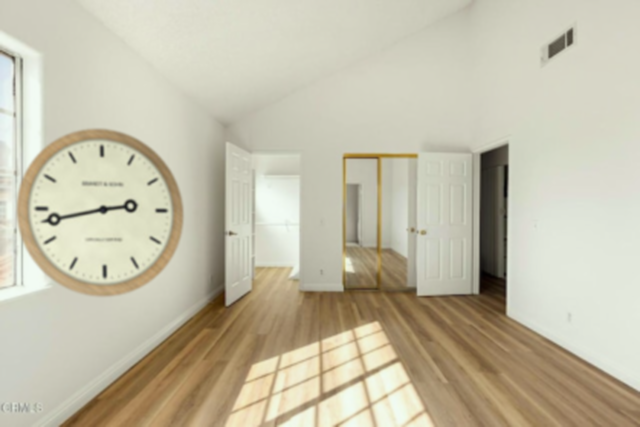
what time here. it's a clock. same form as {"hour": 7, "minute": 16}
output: {"hour": 2, "minute": 43}
